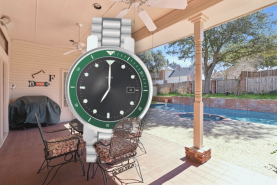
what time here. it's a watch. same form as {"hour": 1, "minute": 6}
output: {"hour": 7, "minute": 0}
